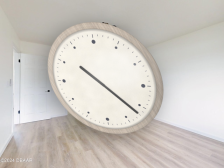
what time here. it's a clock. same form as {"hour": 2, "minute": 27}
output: {"hour": 10, "minute": 22}
